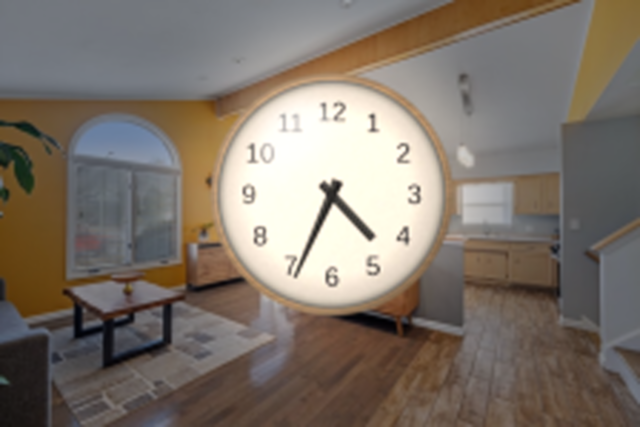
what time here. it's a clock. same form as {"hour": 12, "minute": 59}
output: {"hour": 4, "minute": 34}
